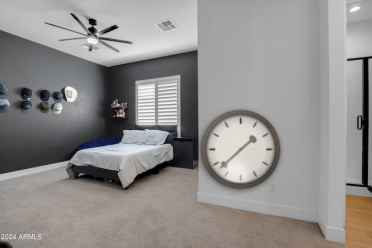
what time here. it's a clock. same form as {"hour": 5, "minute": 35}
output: {"hour": 1, "minute": 38}
